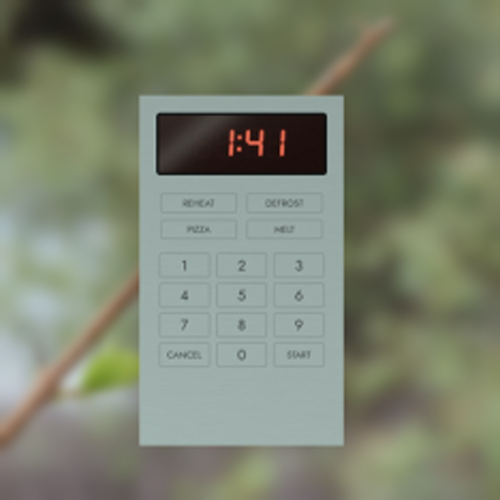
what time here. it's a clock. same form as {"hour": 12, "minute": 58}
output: {"hour": 1, "minute": 41}
